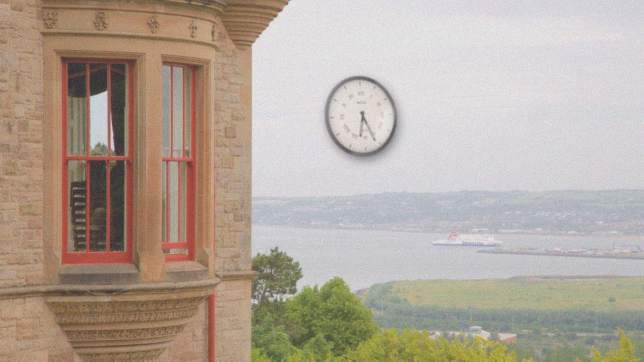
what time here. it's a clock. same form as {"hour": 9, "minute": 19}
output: {"hour": 6, "minute": 26}
